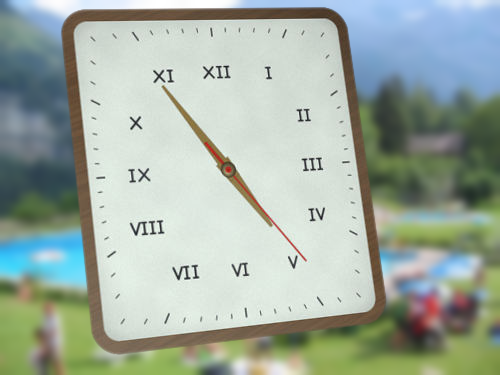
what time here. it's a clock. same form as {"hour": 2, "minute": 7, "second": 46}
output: {"hour": 4, "minute": 54, "second": 24}
